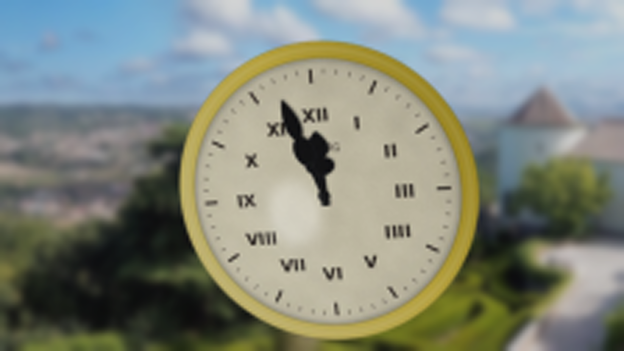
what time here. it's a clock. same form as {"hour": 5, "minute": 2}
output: {"hour": 11, "minute": 57}
